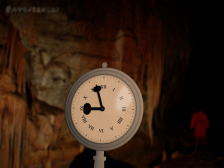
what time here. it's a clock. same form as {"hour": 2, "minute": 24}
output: {"hour": 8, "minute": 57}
